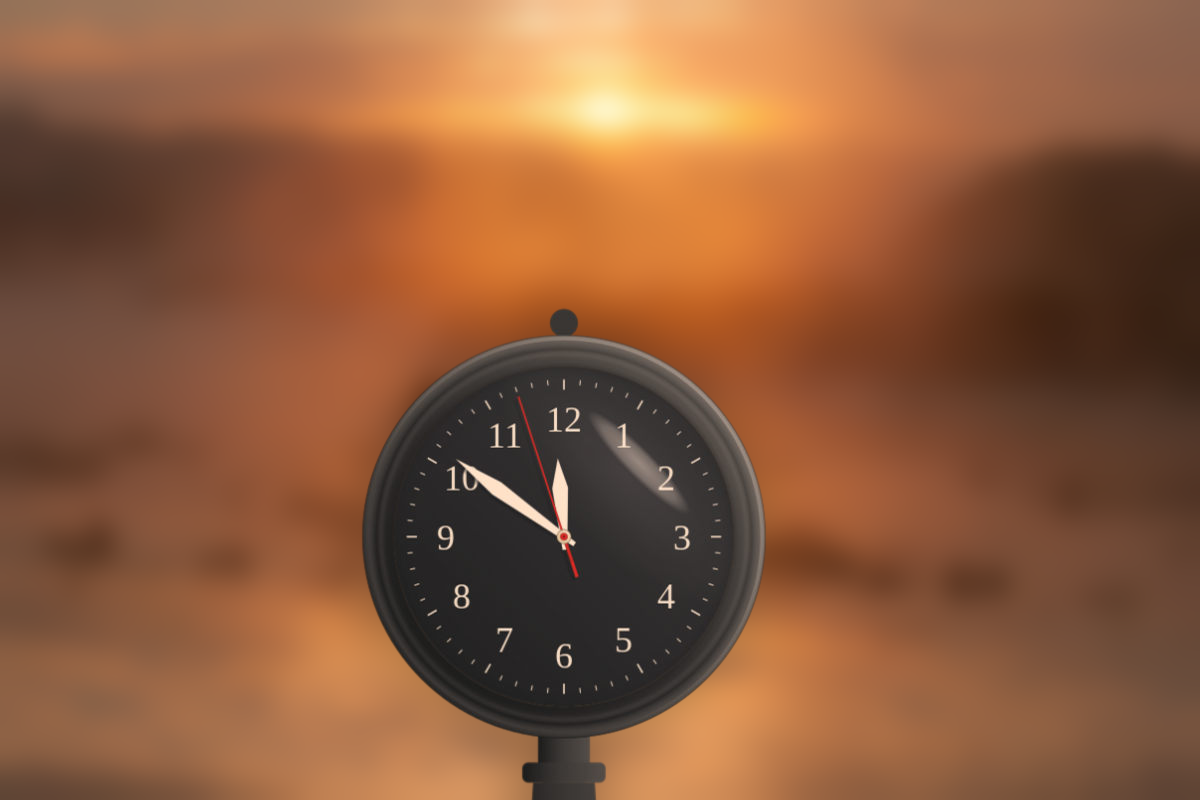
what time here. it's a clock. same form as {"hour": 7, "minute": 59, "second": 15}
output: {"hour": 11, "minute": 50, "second": 57}
